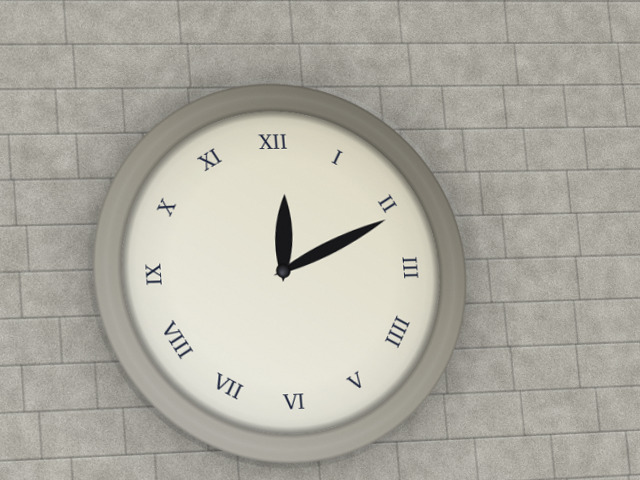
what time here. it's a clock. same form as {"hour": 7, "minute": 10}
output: {"hour": 12, "minute": 11}
